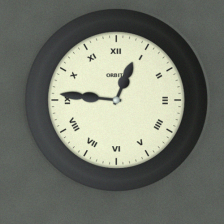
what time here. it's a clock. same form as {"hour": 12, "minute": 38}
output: {"hour": 12, "minute": 46}
